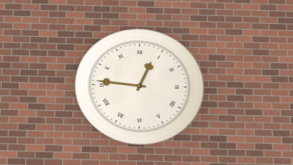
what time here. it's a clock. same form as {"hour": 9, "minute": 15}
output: {"hour": 12, "minute": 46}
